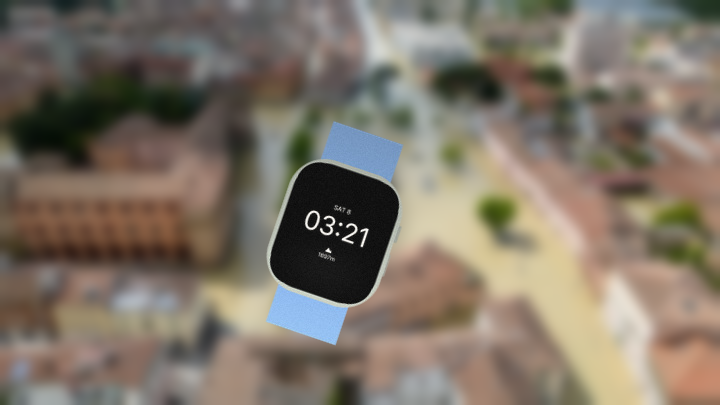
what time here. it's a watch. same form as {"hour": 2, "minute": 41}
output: {"hour": 3, "minute": 21}
